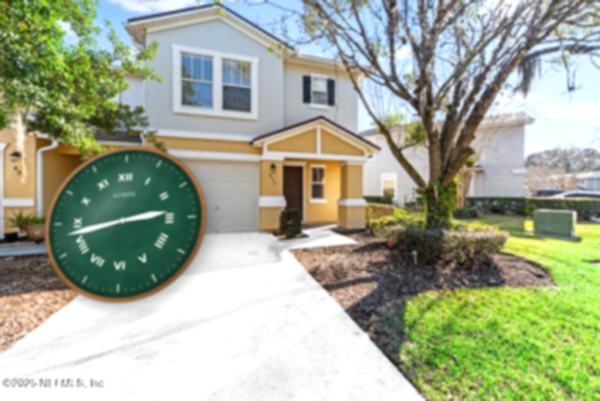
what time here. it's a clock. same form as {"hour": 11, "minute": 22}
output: {"hour": 2, "minute": 43}
